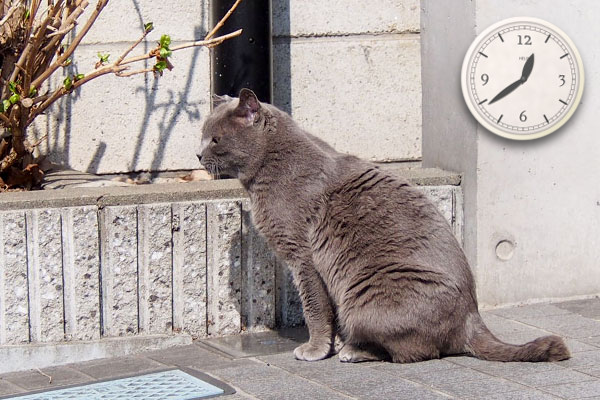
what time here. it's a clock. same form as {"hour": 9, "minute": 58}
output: {"hour": 12, "minute": 39}
